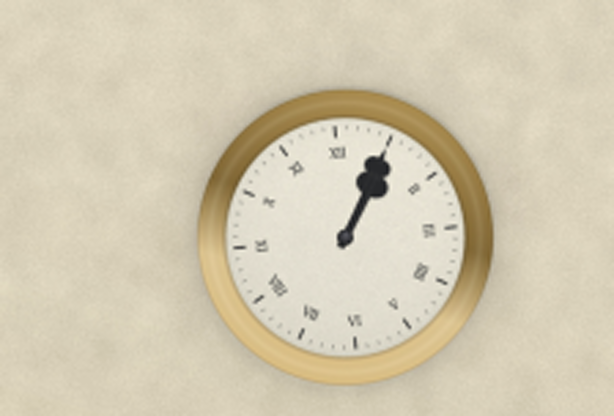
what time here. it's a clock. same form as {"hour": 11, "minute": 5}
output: {"hour": 1, "minute": 5}
